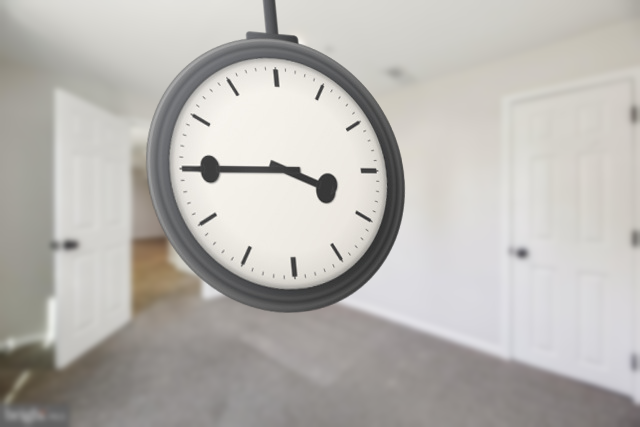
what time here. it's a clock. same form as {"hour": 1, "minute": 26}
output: {"hour": 3, "minute": 45}
